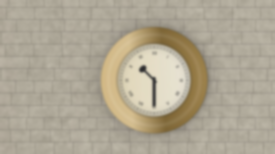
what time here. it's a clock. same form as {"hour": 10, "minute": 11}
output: {"hour": 10, "minute": 30}
